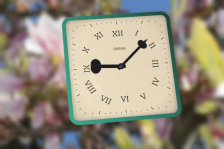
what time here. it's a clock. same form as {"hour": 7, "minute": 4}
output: {"hour": 9, "minute": 8}
